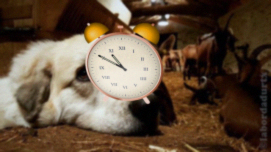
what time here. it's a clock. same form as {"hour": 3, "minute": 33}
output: {"hour": 10, "minute": 50}
